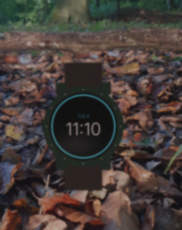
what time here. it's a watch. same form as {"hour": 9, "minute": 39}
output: {"hour": 11, "minute": 10}
